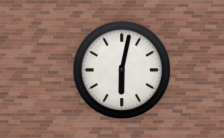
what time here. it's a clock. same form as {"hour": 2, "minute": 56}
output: {"hour": 6, "minute": 2}
